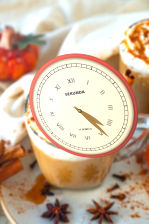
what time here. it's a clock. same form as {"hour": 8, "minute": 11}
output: {"hour": 4, "minute": 24}
